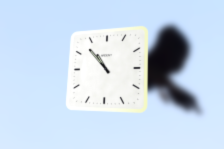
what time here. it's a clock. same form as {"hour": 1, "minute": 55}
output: {"hour": 10, "minute": 53}
